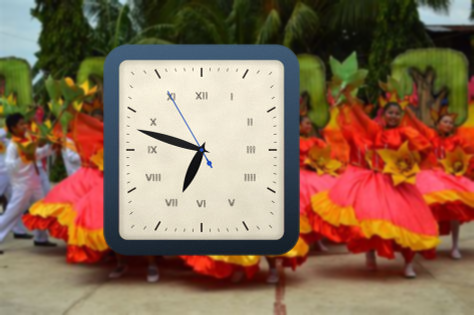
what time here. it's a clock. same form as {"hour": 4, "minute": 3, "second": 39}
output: {"hour": 6, "minute": 47, "second": 55}
